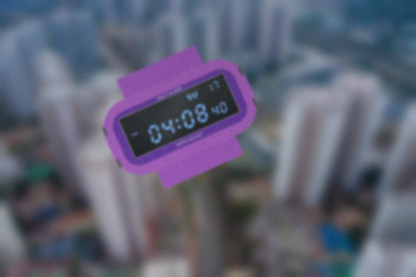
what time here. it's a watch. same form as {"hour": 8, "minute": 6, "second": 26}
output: {"hour": 4, "minute": 8, "second": 40}
